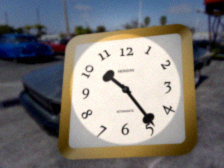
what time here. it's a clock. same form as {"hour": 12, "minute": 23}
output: {"hour": 10, "minute": 24}
